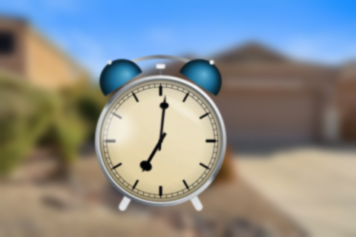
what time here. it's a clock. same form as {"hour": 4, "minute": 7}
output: {"hour": 7, "minute": 1}
